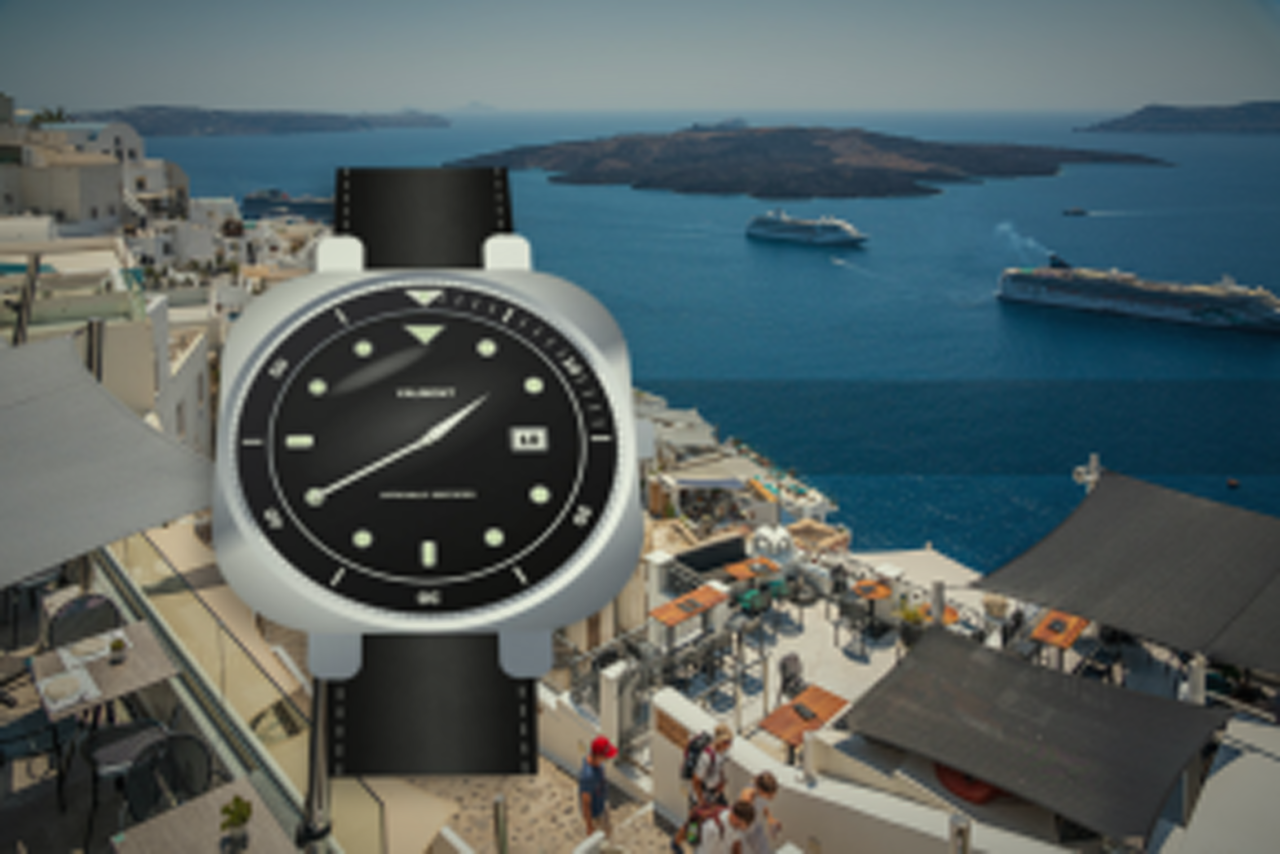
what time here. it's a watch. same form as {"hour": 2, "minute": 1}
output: {"hour": 1, "minute": 40}
